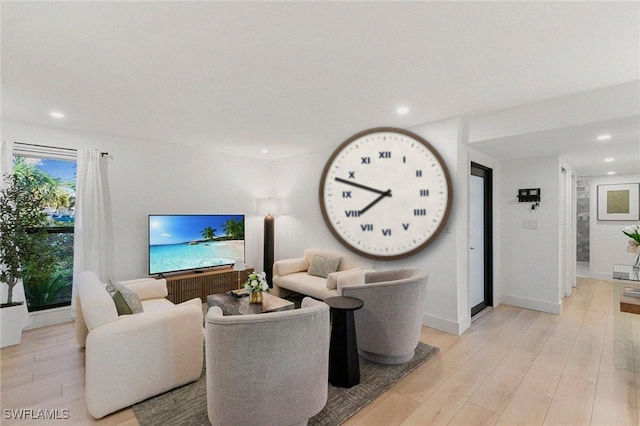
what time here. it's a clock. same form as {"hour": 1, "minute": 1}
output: {"hour": 7, "minute": 48}
